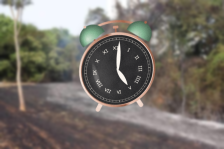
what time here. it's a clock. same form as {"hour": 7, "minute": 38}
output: {"hour": 5, "minute": 1}
